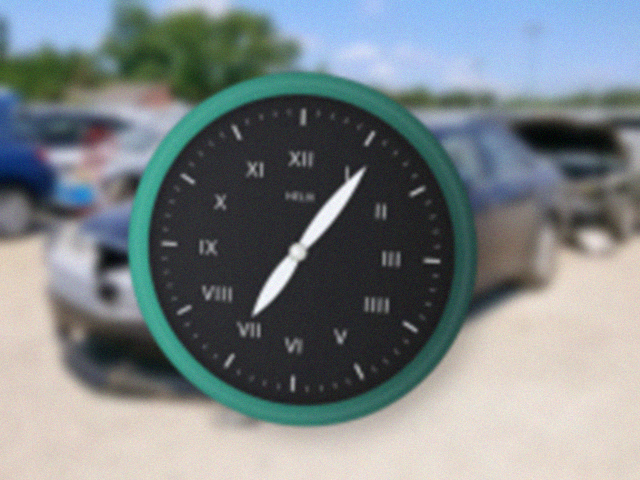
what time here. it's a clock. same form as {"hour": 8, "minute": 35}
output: {"hour": 7, "minute": 6}
